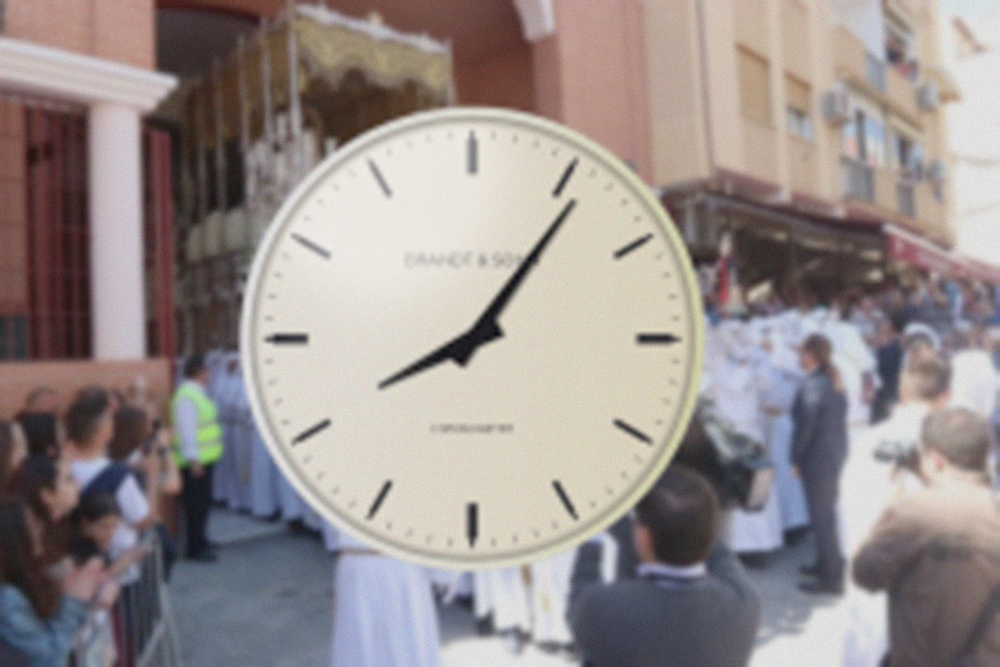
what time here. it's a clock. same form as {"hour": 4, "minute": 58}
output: {"hour": 8, "minute": 6}
